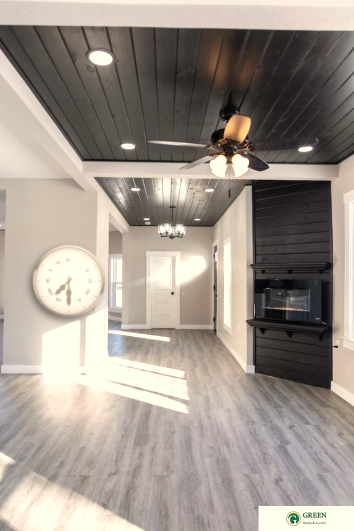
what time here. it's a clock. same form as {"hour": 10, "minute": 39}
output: {"hour": 7, "minute": 30}
